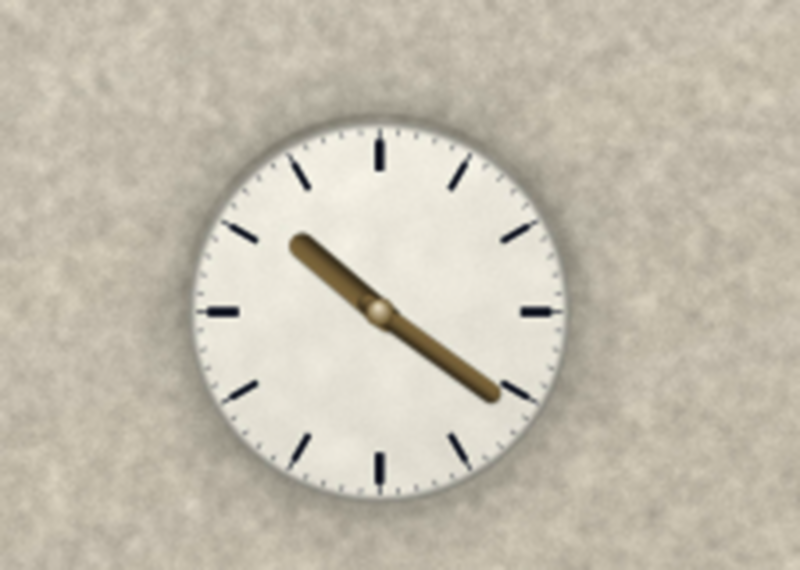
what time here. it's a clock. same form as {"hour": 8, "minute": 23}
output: {"hour": 10, "minute": 21}
